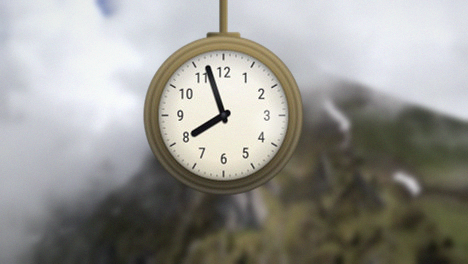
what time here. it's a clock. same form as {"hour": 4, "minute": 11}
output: {"hour": 7, "minute": 57}
